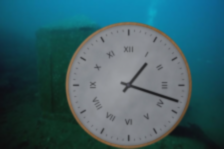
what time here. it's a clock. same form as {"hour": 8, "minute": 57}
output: {"hour": 1, "minute": 18}
